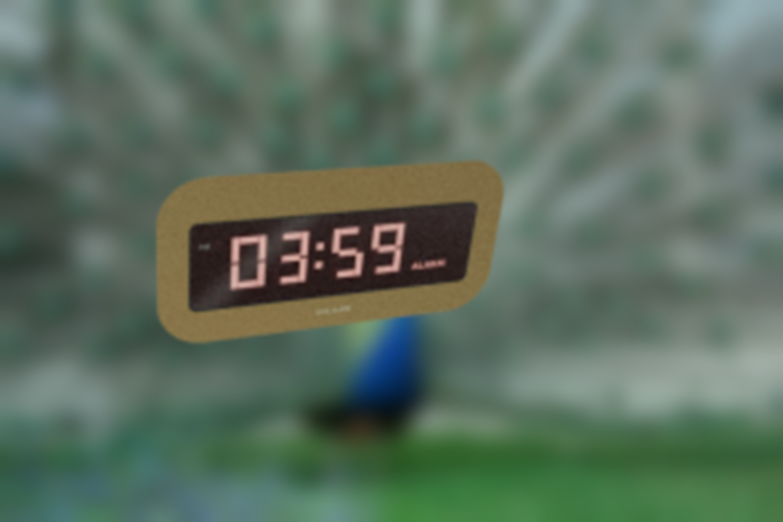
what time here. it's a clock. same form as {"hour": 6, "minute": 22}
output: {"hour": 3, "minute": 59}
